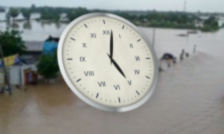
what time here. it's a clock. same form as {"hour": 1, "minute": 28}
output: {"hour": 5, "minute": 2}
